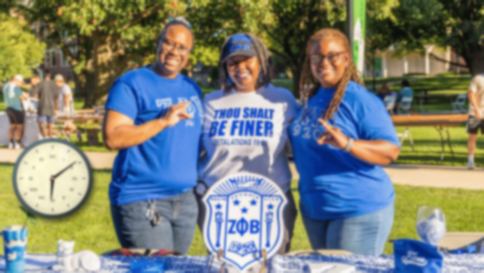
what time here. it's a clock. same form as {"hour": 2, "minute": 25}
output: {"hour": 6, "minute": 9}
